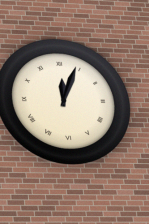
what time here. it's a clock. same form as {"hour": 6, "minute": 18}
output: {"hour": 12, "minute": 4}
